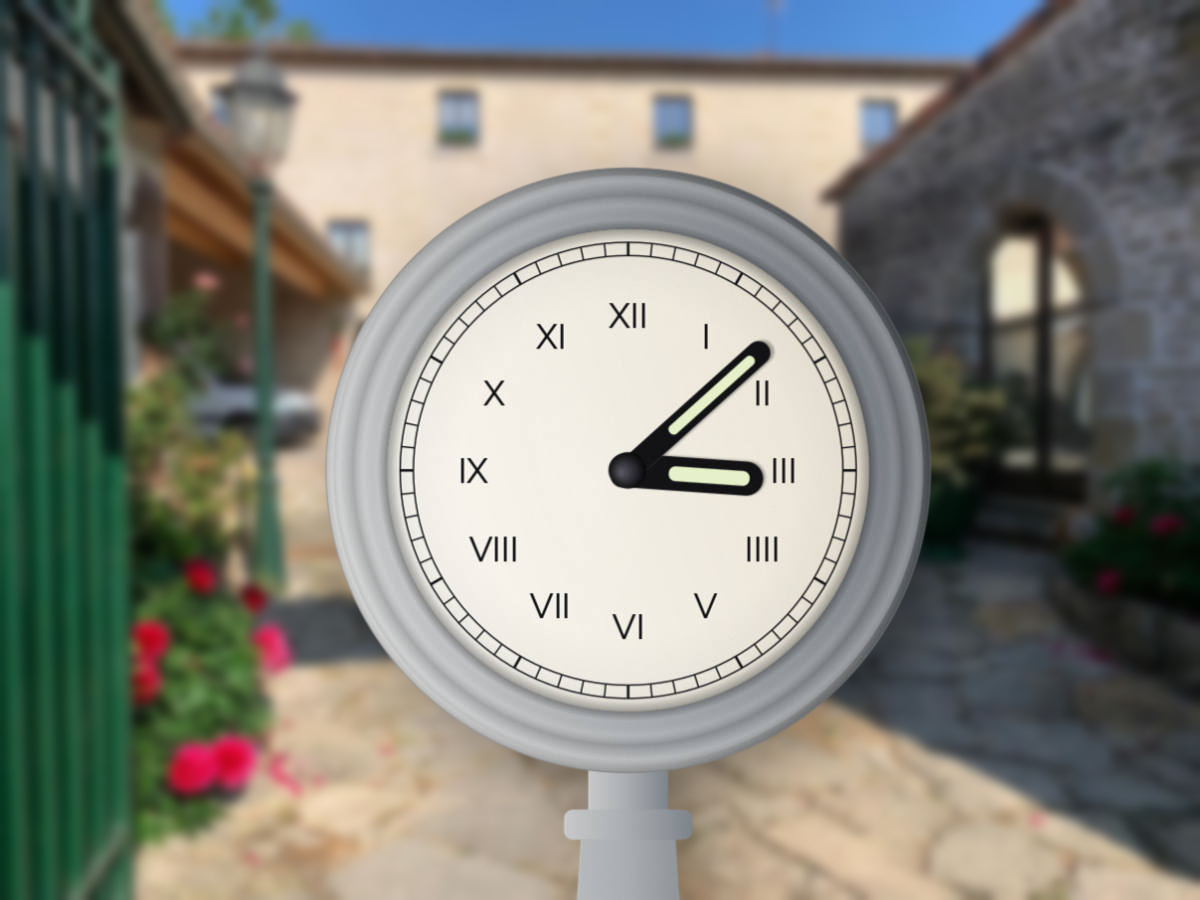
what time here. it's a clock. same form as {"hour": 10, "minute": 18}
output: {"hour": 3, "minute": 8}
